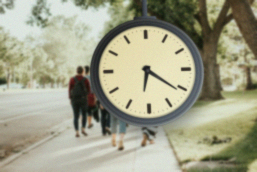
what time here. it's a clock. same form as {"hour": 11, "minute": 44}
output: {"hour": 6, "minute": 21}
